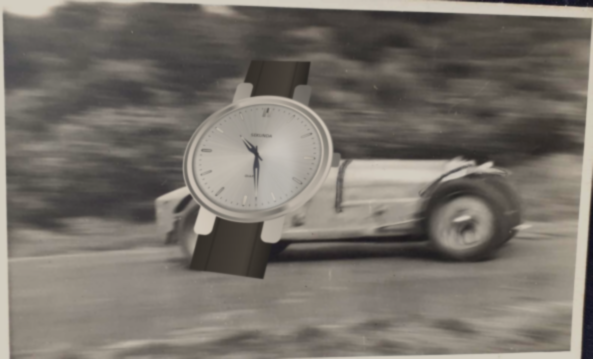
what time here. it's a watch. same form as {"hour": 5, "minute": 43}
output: {"hour": 10, "minute": 28}
